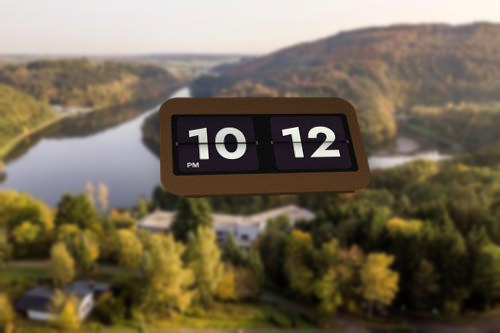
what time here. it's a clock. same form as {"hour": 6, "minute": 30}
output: {"hour": 10, "minute": 12}
